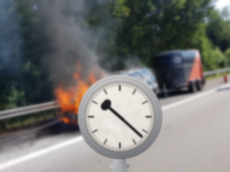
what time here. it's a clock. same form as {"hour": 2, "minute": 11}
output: {"hour": 10, "minute": 22}
